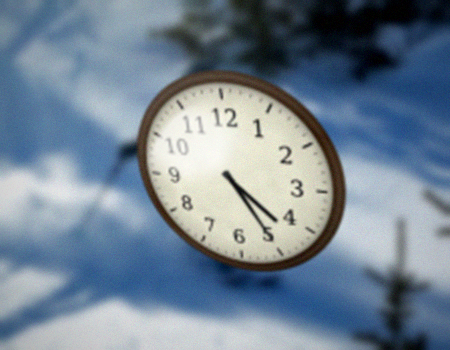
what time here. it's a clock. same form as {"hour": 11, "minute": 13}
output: {"hour": 4, "minute": 25}
